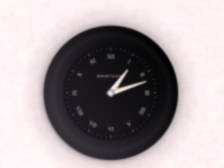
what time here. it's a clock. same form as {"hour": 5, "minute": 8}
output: {"hour": 1, "minute": 12}
